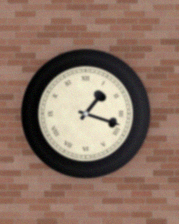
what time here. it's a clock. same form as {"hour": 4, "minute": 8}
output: {"hour": 1, "minute": 18}
